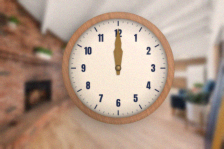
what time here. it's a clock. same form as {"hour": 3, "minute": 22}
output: {"hour": 12, "minute": 0}
